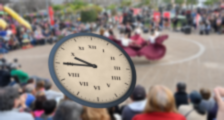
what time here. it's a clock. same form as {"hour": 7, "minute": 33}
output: {"hour": 9, "minute": 45}
